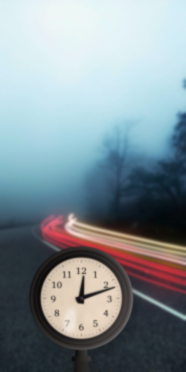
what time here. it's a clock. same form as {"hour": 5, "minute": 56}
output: {"hour": 12, "minute": 12}
